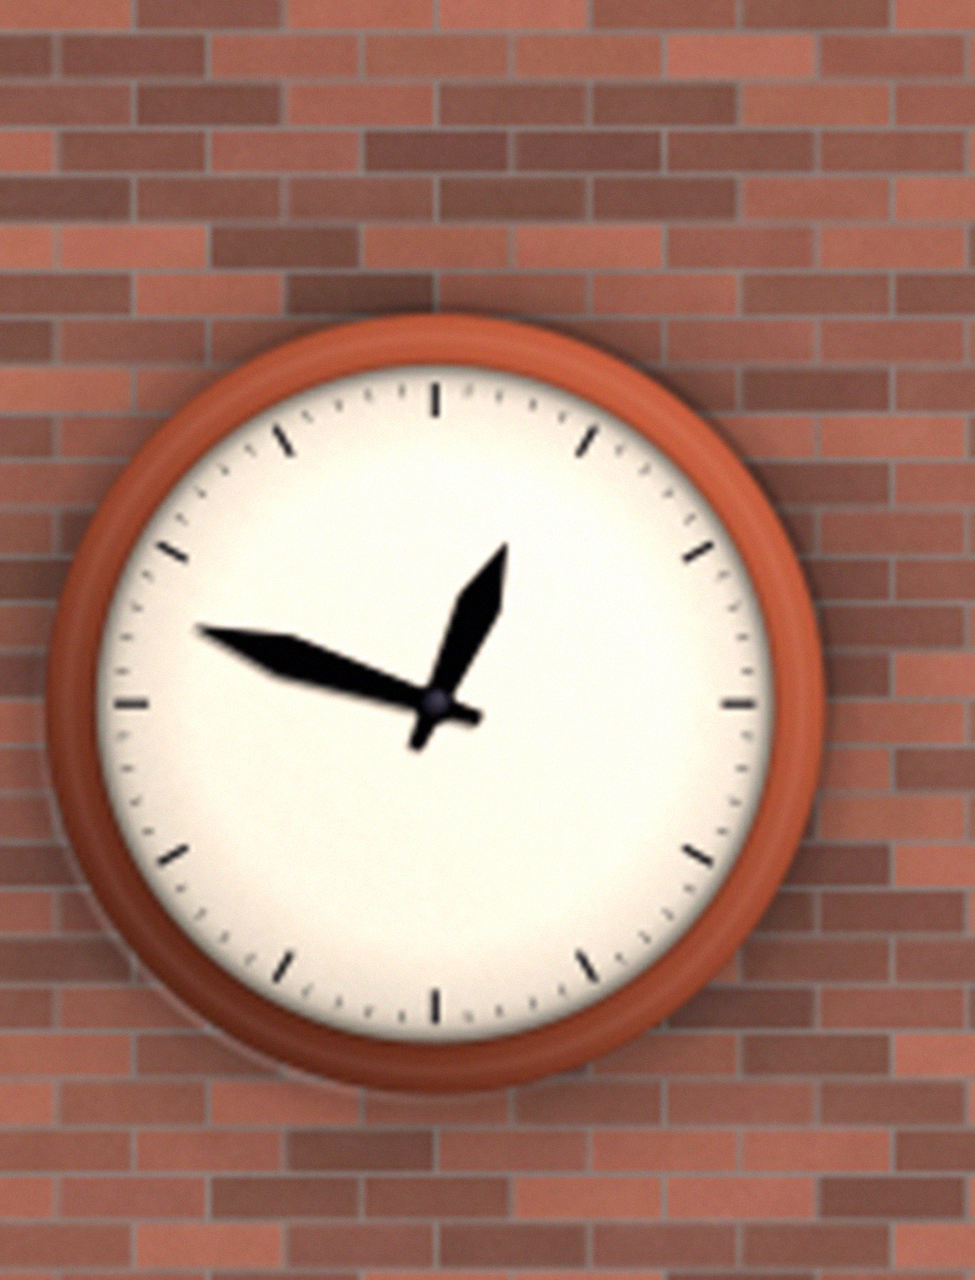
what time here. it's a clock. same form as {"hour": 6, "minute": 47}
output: {"hour": 12, "minute": 48}
